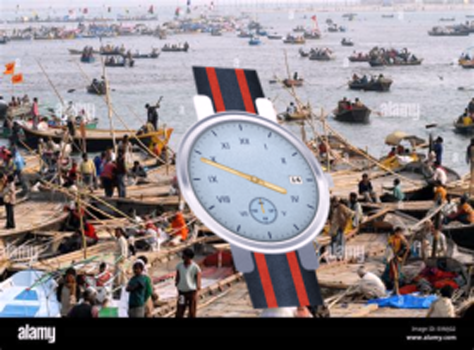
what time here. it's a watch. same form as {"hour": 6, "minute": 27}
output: {"hour": 3, "minute": 49}
